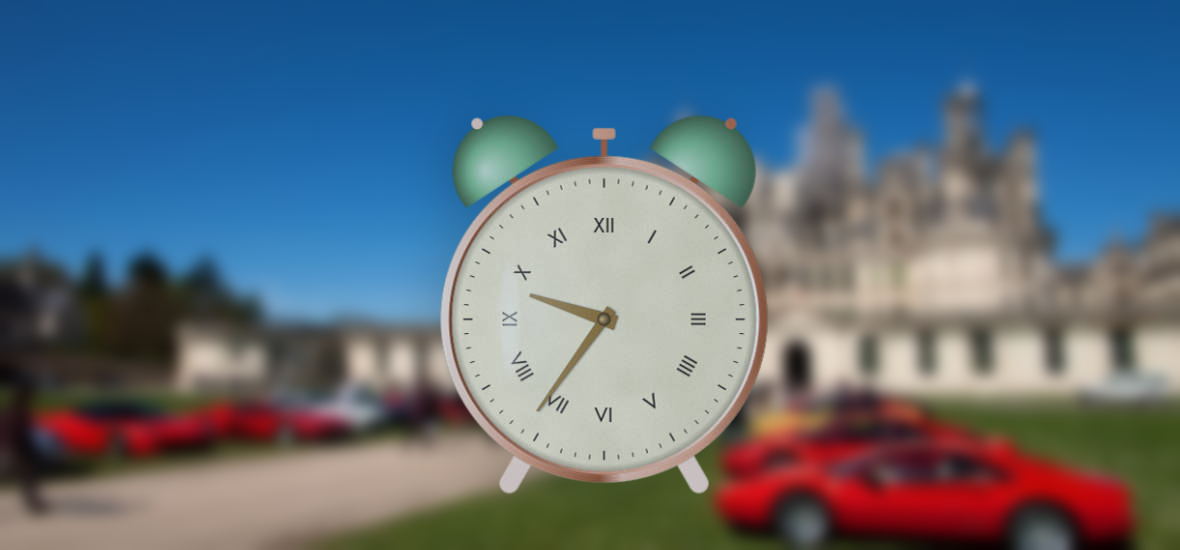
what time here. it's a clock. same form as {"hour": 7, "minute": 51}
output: {"hour": 9, "minute": 36}
